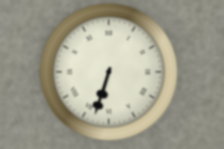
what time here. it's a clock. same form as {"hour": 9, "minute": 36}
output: {"hour": 6, "minute": 33}
